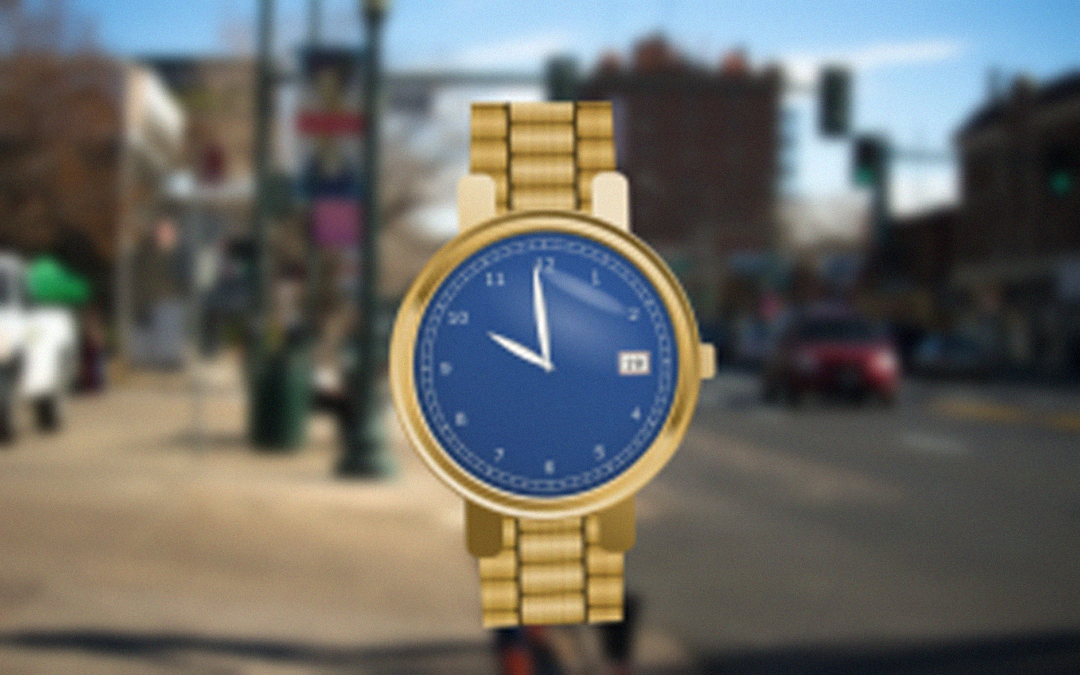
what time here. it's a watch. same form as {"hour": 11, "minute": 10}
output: {"hour": 9, "minute": 59}
